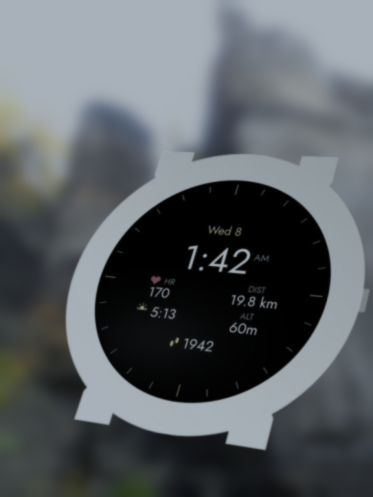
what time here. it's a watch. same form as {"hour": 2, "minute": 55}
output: {"hour": 1, "minute": 42}
